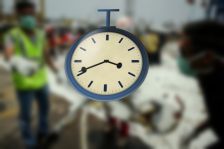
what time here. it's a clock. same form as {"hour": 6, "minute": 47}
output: {"hour": 3, "minute": 41}
